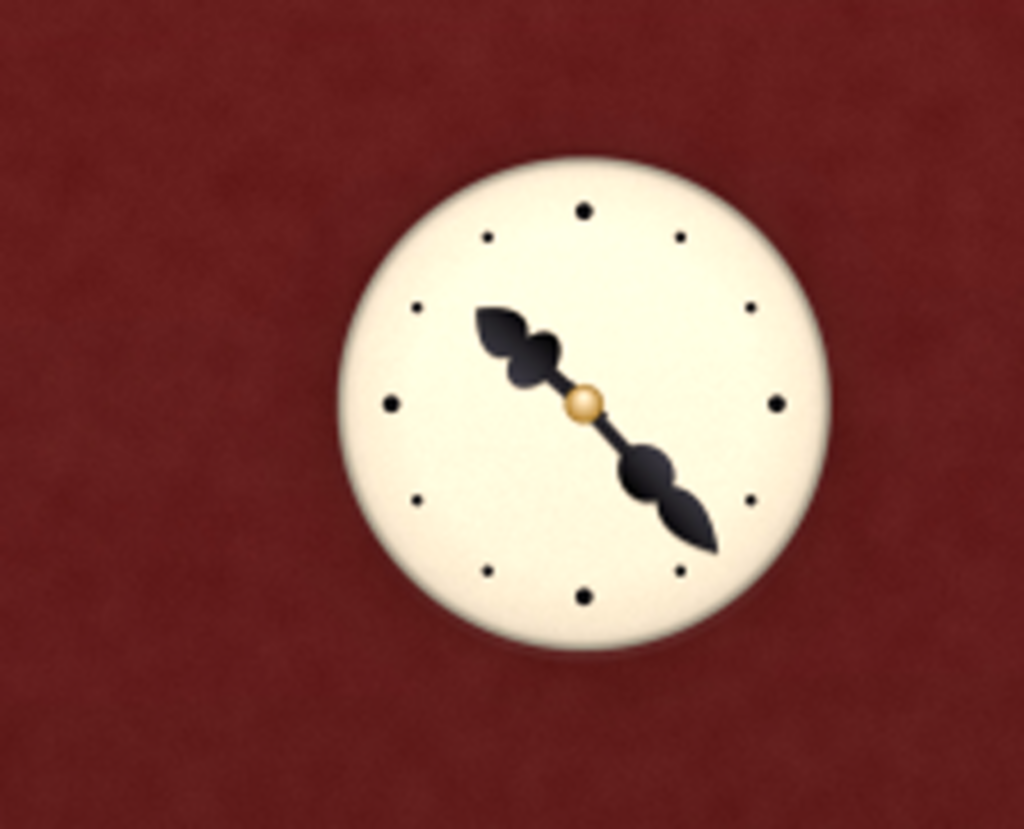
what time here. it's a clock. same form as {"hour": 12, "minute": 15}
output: {"hour": 10, "minute": 23}
